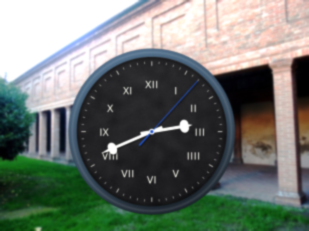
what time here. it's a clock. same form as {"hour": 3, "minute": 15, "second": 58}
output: {"hour": 2, "minute": 41, "second": 7}
